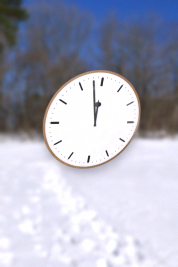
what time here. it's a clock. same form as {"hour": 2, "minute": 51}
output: {"hour": 11, "minute": 58}
